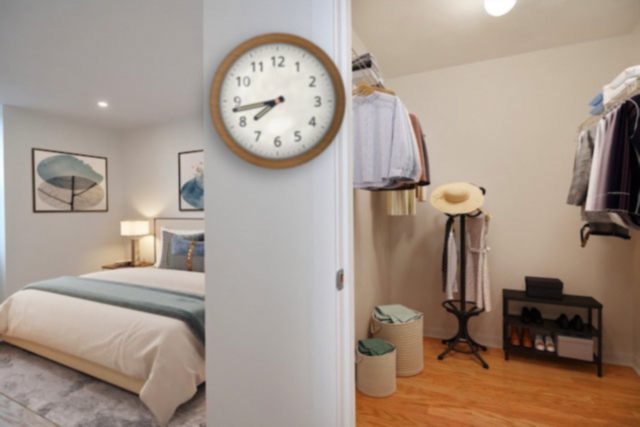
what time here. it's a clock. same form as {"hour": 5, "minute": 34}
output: {"hour": 7, "minute": 43}
